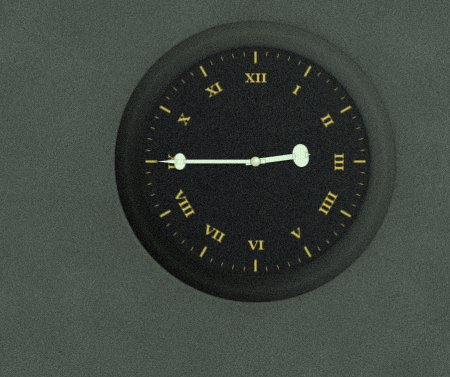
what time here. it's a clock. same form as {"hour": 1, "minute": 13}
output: {"hour": 2, "minute": 45}
